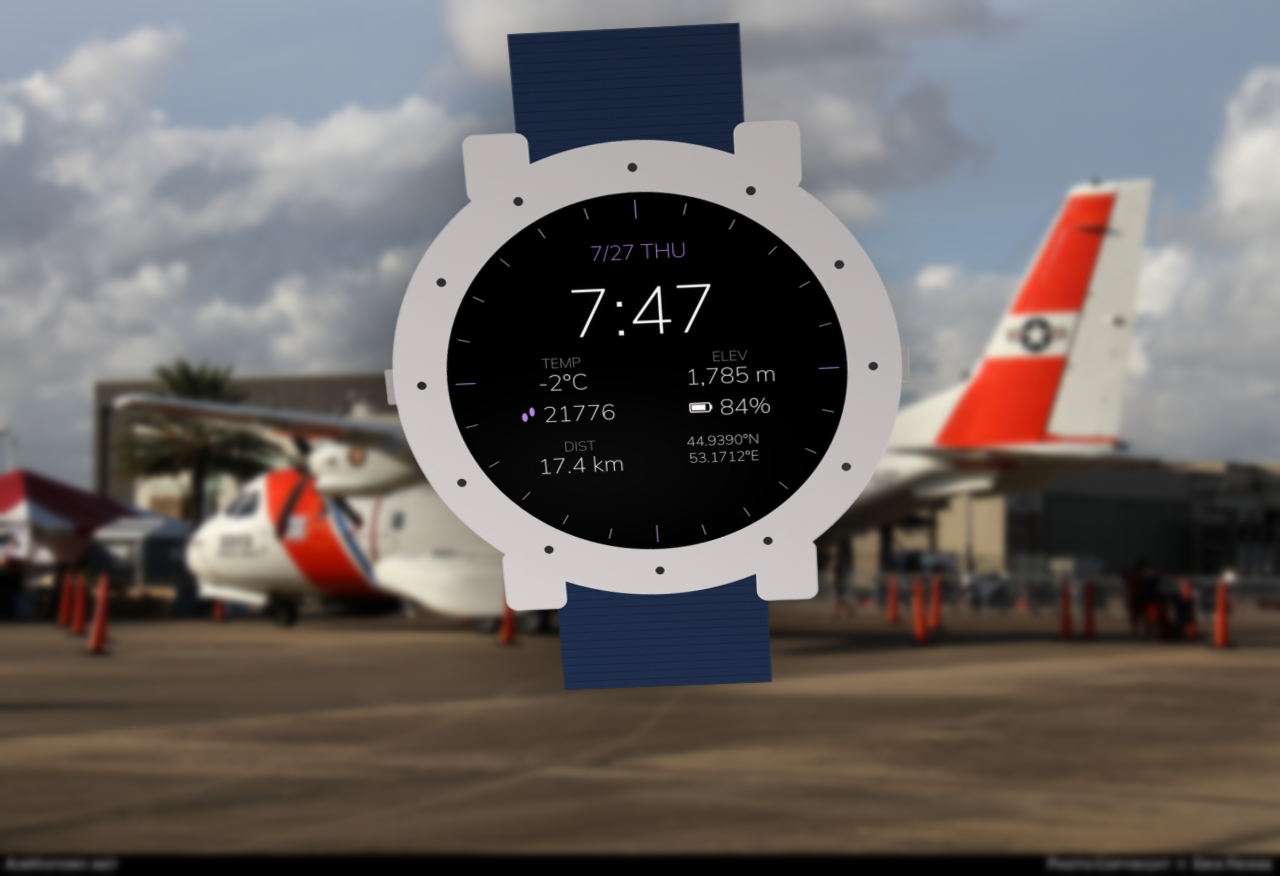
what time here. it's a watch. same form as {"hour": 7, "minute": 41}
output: {"hour": 7, "minute": 47}
